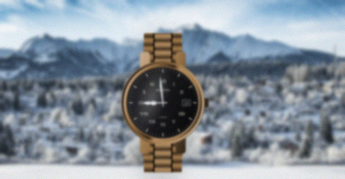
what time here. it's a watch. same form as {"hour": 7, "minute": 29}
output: {"hour": 8, "minute": 59}
